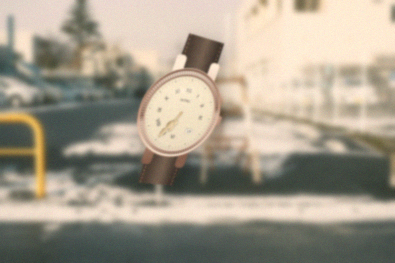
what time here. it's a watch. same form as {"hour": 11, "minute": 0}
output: {"hour": 6, "minute": 35}
